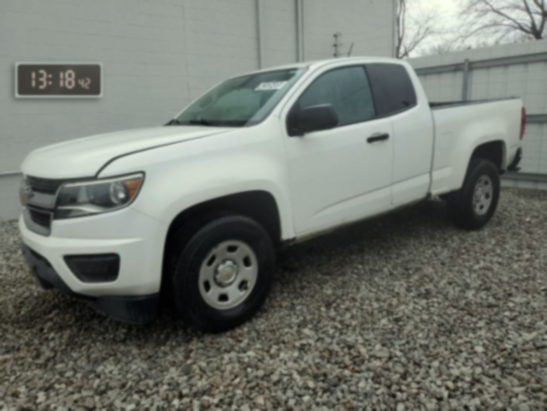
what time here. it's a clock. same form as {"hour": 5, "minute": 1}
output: {"hour": 13, "minute": 18}
